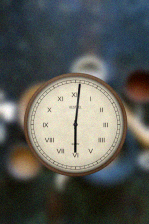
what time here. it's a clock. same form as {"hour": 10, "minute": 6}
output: {"hour": 6, "minute": 1}
